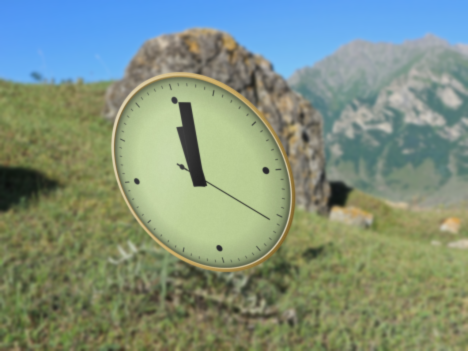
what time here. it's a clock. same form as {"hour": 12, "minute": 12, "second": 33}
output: {"hour": 12, "minute": 1, "second": 21}
